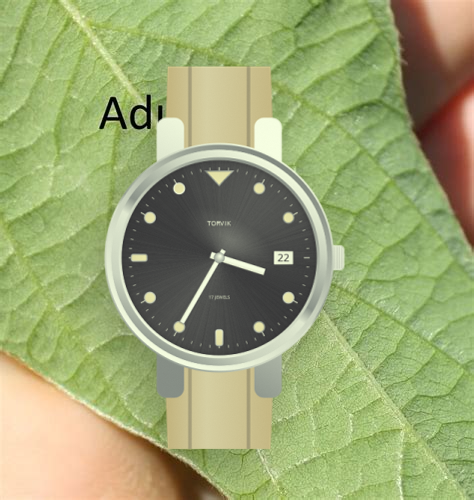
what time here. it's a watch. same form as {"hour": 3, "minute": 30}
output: {"hour": 3, "minute": 35}
